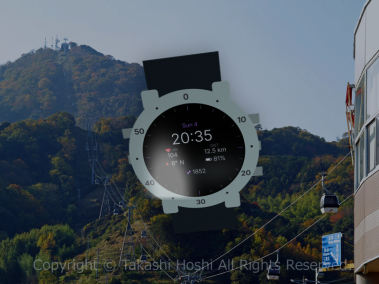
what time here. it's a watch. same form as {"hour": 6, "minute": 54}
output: {"hour": 20, "minute": 35}
